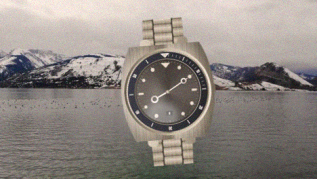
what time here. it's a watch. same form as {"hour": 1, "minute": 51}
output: {"hour": 8, "minute": 10}
